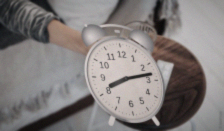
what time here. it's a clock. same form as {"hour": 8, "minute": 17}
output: {"hour": 8, "minute": 13}
